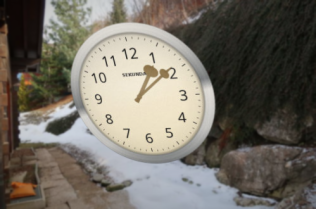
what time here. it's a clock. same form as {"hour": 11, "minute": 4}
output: {"hour": 1, "minute": 9}
